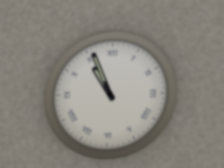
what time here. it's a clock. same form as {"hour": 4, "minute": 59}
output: {"hour": 10, "minute": 56}
